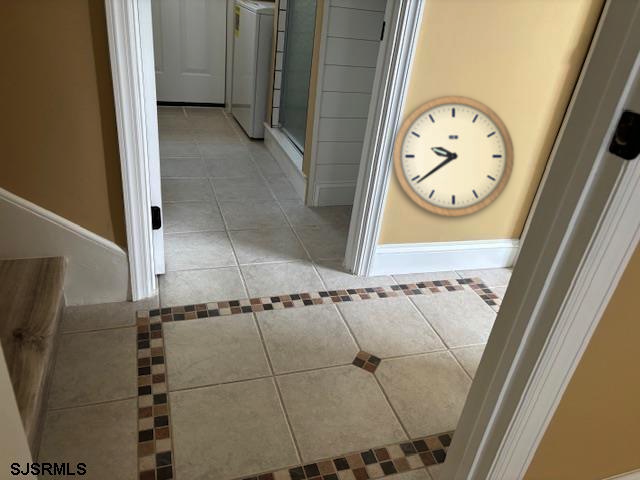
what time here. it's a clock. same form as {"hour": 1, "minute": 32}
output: {"hour": 9, "minute": 39}
